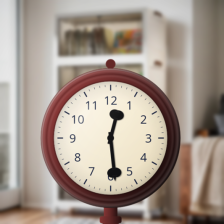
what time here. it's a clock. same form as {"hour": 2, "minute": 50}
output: {"hour": 12, "minute": 29}
